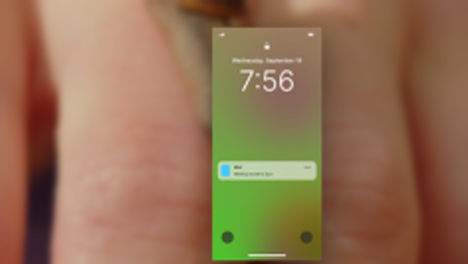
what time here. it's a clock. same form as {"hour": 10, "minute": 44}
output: {"hour": 7, "minute": 56}
